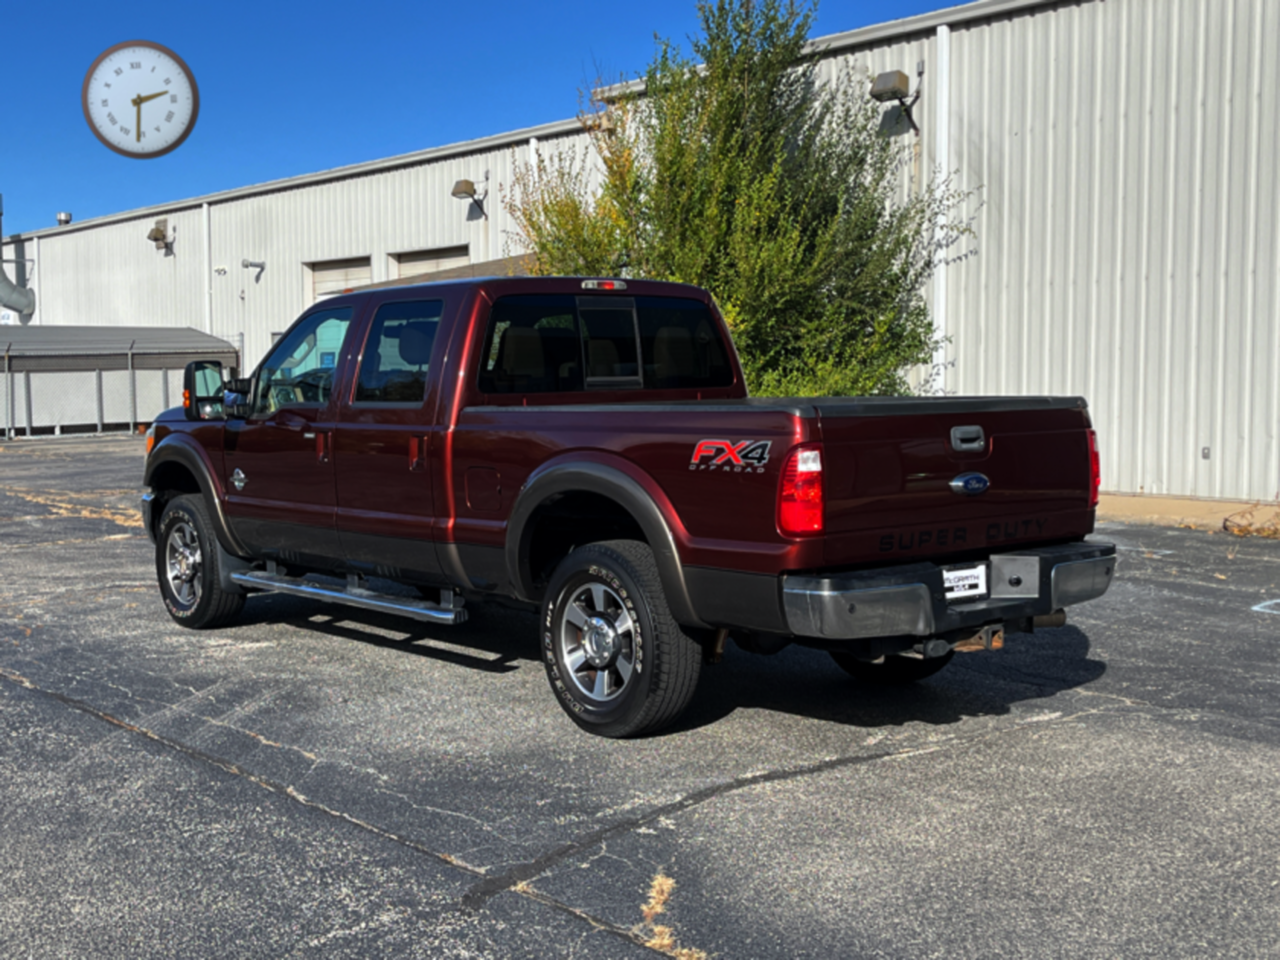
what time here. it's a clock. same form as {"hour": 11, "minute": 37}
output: {"hour": 2, "minute": 31}
